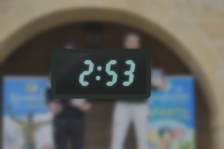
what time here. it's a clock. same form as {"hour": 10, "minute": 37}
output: {"hour": 2, "minute": 53}
